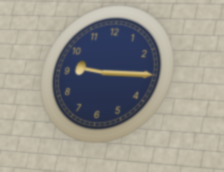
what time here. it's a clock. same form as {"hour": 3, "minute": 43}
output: {"hour": 9, "minute": 15}
